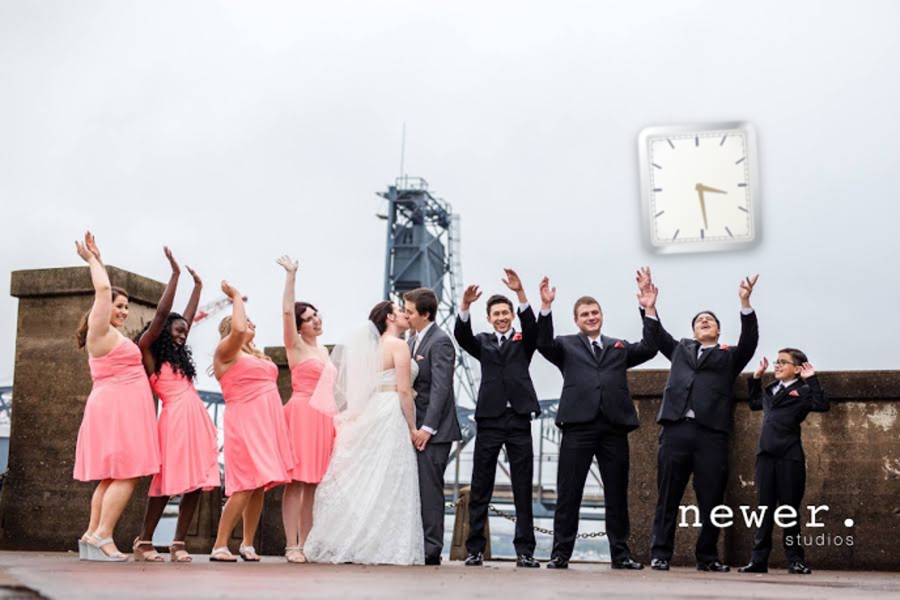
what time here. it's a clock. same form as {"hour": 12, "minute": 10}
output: {"hour": 3, "minute": 29}
